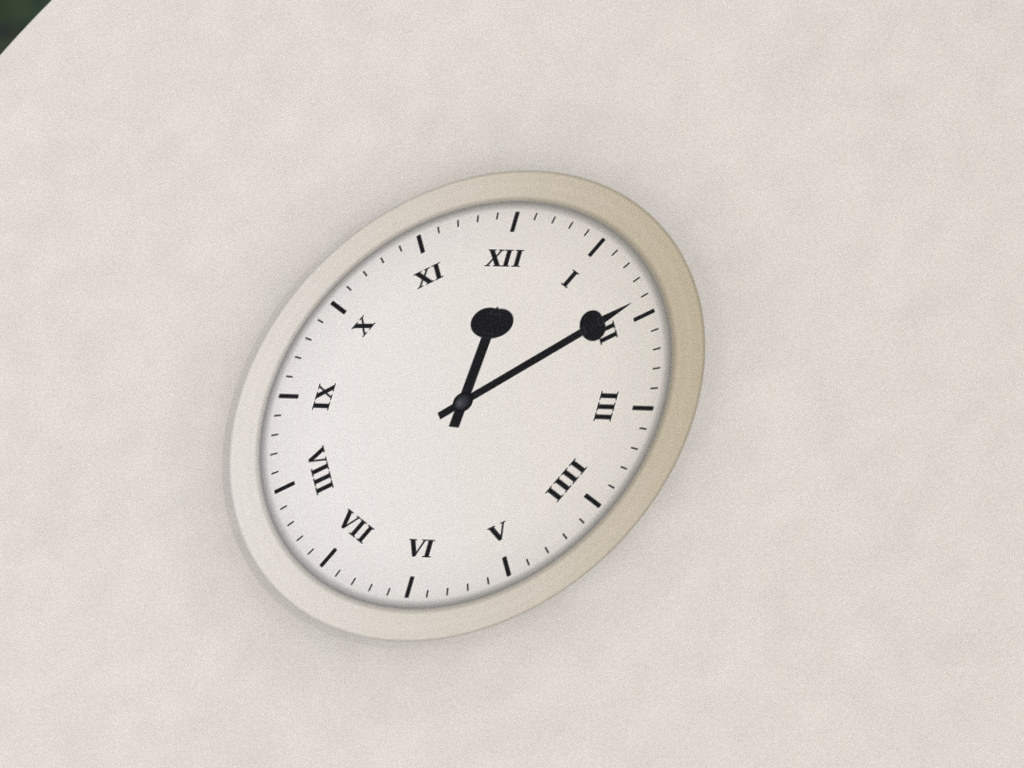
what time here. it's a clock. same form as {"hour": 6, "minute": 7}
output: {"hour": 12, "minute": 9}
